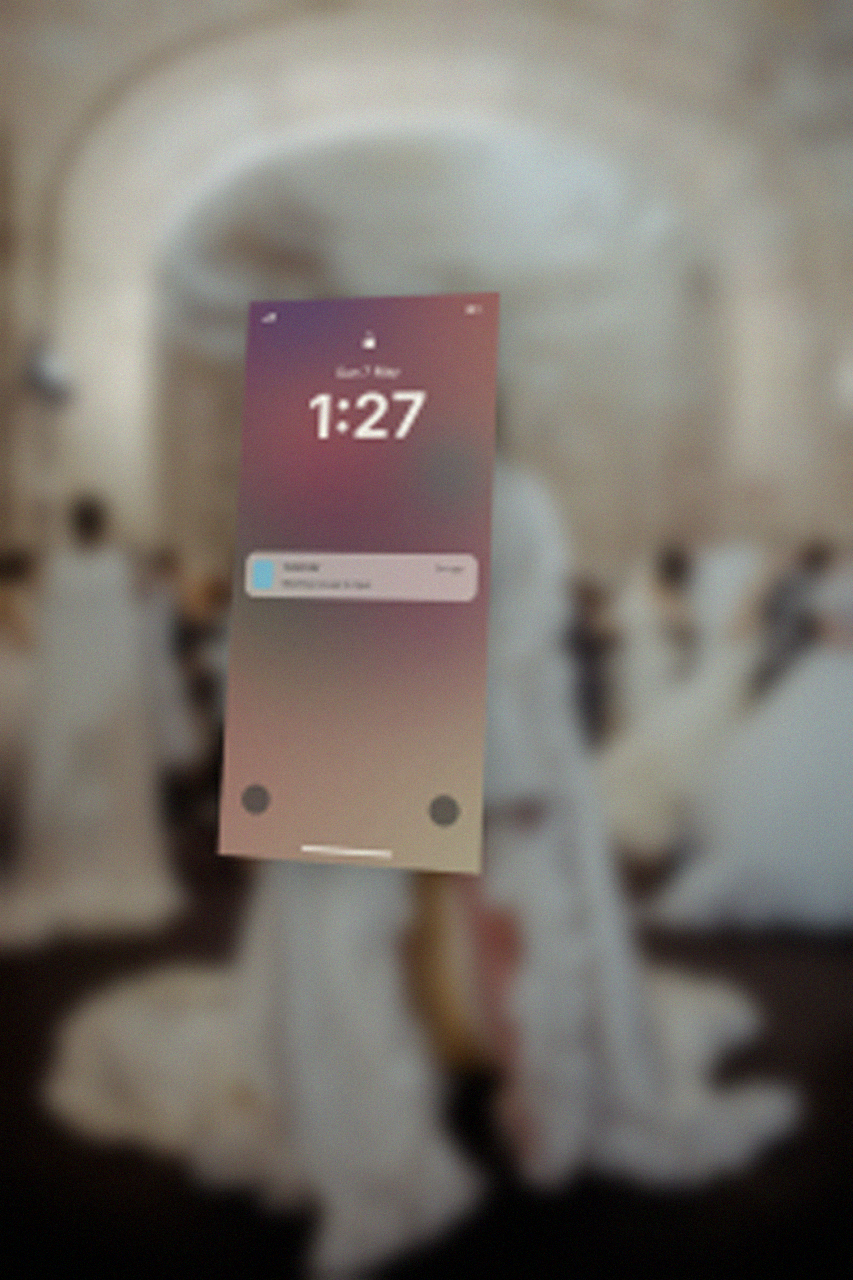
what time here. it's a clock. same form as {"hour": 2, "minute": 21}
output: {"hour": 1, "minute": 27}
